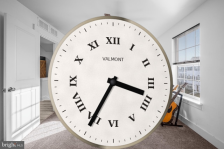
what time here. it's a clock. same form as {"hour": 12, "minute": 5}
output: {"hour": 3, "minute": 35}
